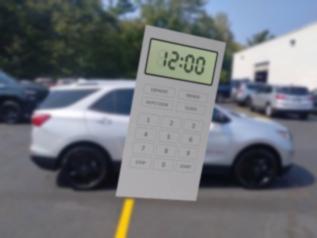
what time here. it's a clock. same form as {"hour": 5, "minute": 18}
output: {"hour": 12, "minute": 0}
